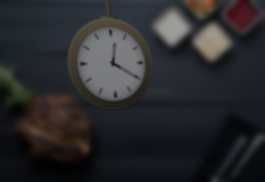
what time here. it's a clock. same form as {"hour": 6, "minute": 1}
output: {"hour": 12, "minute": 20}
